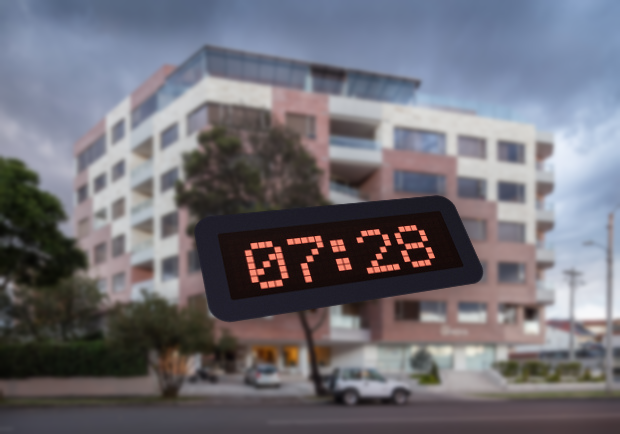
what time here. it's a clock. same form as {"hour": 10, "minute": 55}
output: {"hour": 7, "minute": 28}
